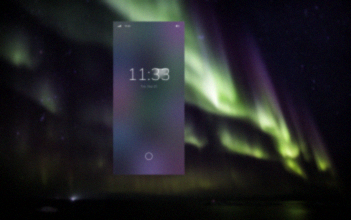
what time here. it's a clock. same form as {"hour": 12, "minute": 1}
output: {"hour": 11, "minute": 33}
